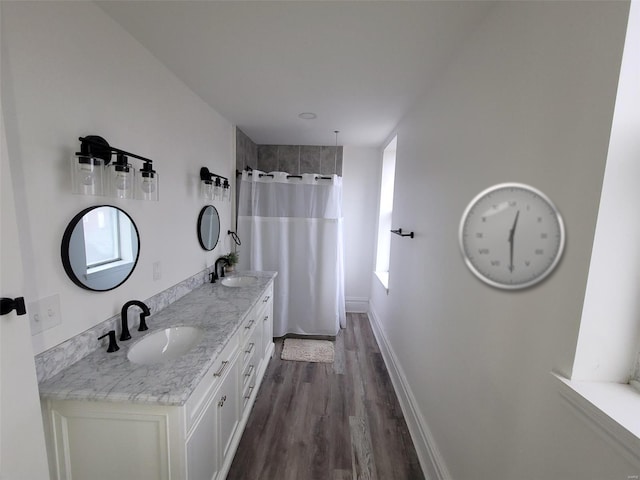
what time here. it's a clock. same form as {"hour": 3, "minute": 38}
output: {"hour": 12, "minute": 30}
